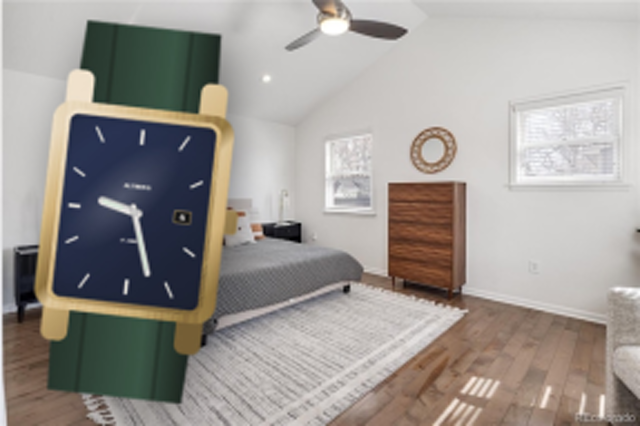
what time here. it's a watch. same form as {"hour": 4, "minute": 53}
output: {"hour": 9, "minute": 27}
